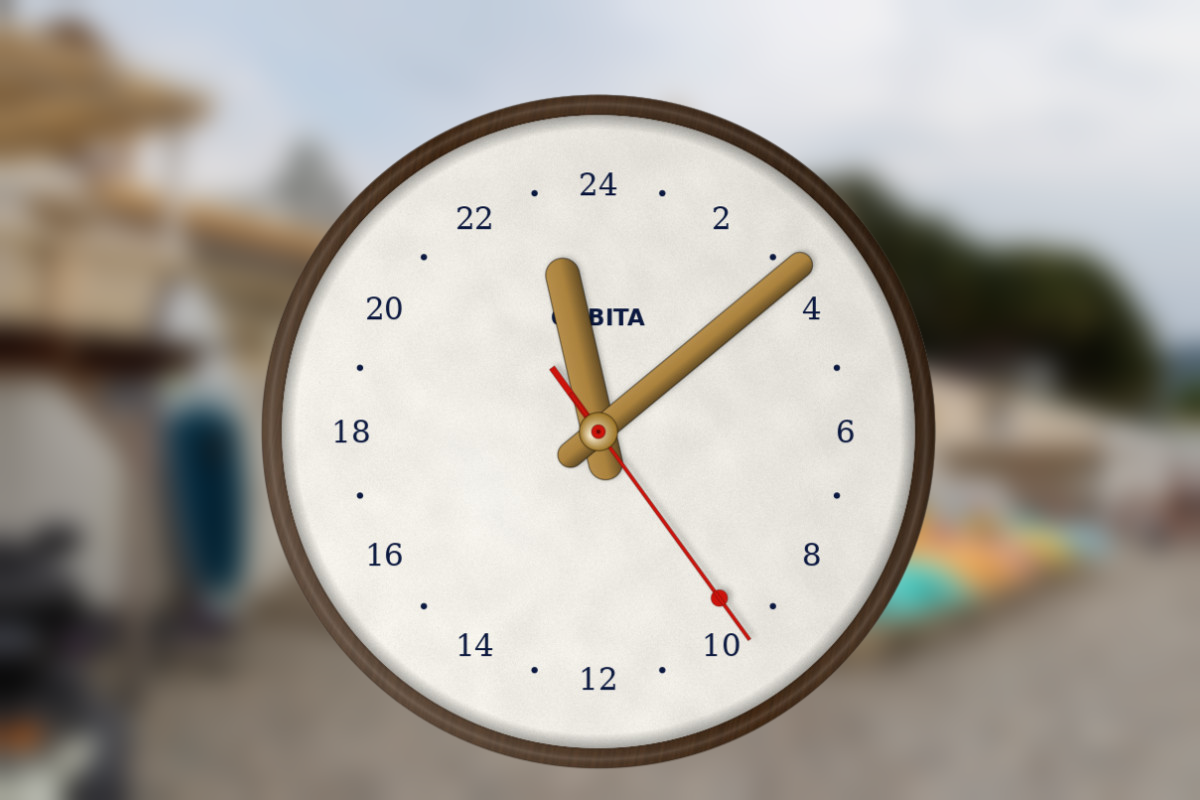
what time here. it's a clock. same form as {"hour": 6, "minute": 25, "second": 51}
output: {"hour": 23, "minute": 8, "second": 24}
